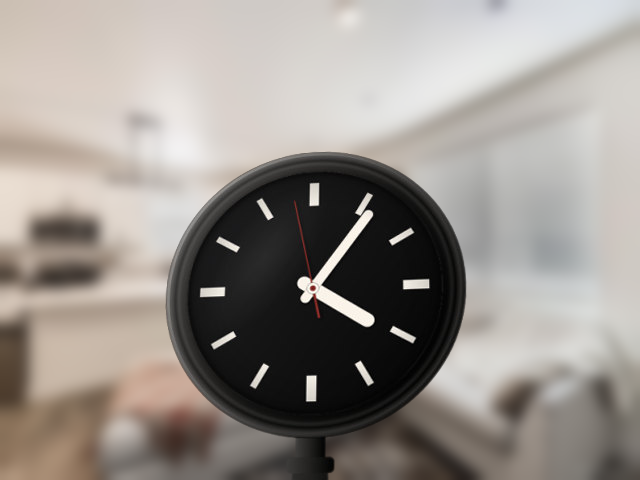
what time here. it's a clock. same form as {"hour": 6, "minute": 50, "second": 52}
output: {"hour": 4, "minute": 5, "second": 58}
